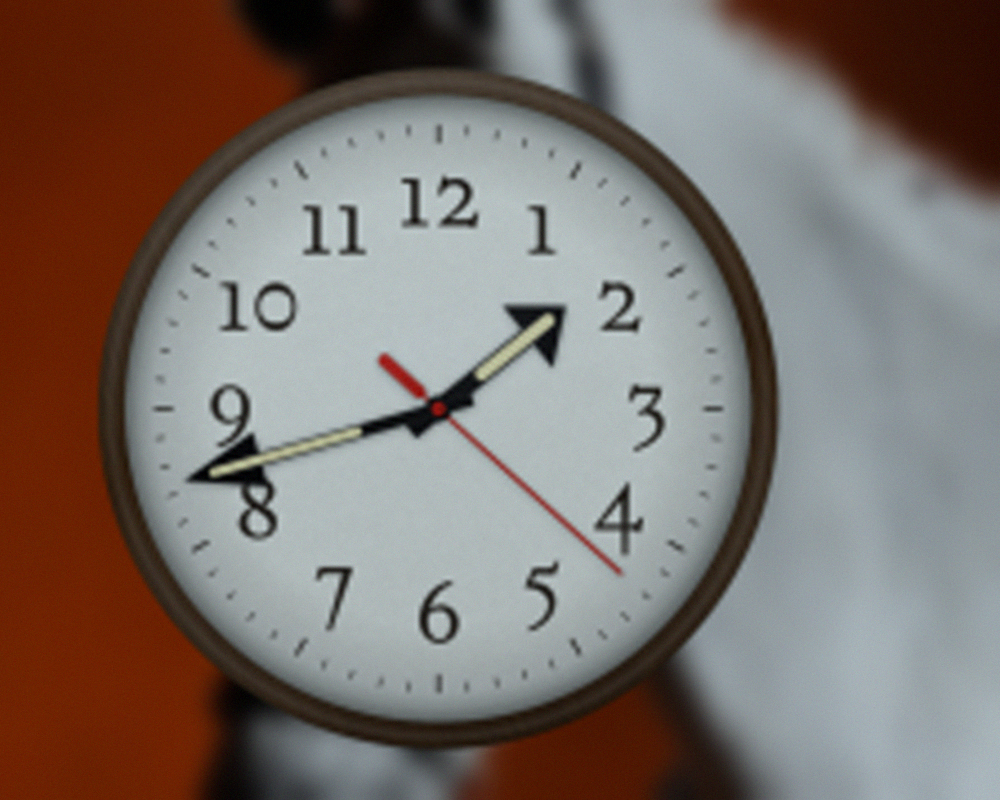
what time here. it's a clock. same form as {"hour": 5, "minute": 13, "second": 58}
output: {"hour": 1, "minute": 42, "second": 22}
